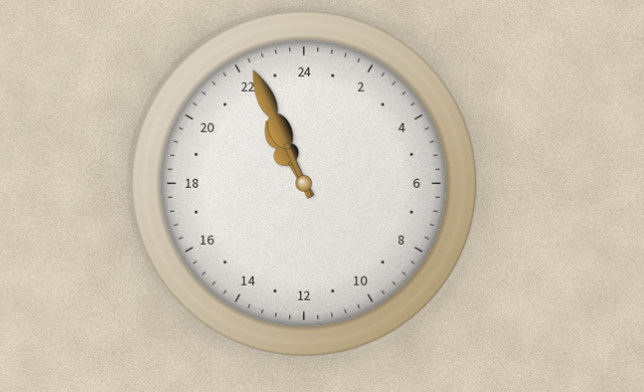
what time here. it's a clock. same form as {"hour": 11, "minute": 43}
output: {"hour": 21, "minute": 56}
